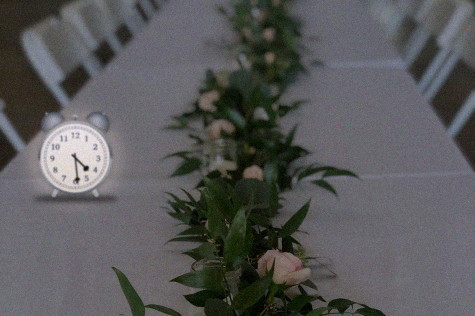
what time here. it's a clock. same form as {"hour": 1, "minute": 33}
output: {"hour": 4, "minute": 29}
